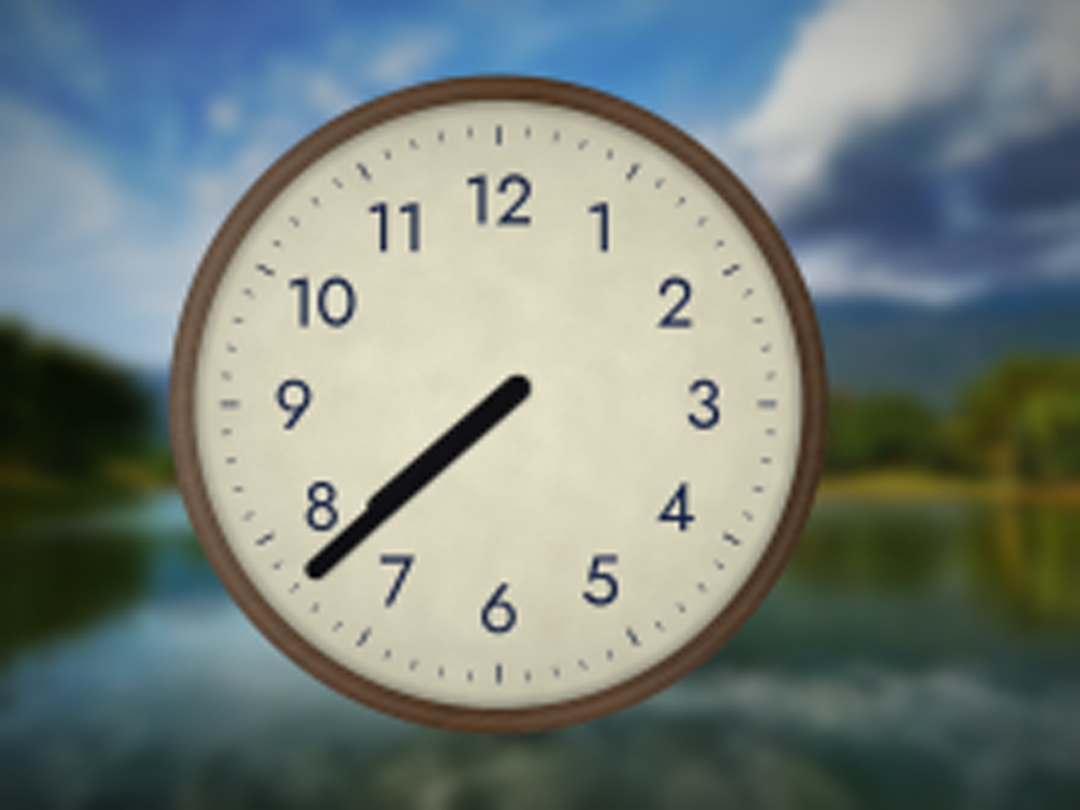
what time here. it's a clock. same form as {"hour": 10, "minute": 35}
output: {"hour": 7, "minute": 38}
